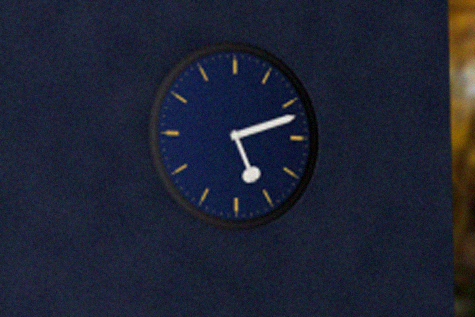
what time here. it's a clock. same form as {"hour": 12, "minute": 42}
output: {"hour": 5, "minute": 12}
